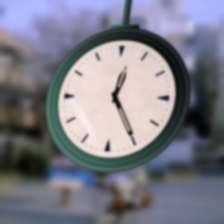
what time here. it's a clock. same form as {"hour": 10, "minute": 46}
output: {"hour": 12, "minute": 25}
